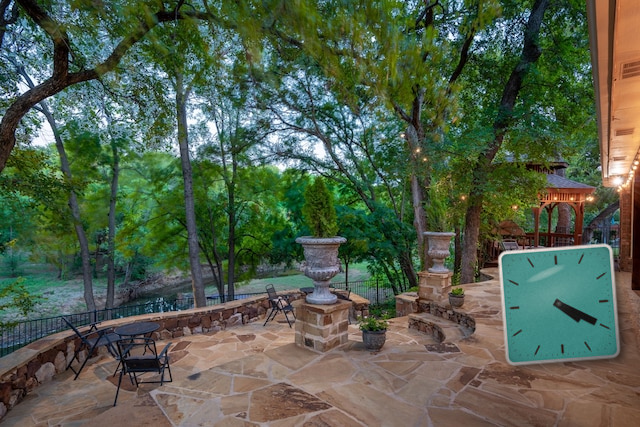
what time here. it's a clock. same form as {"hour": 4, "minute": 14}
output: {"hour": 4, "minute": 20}
